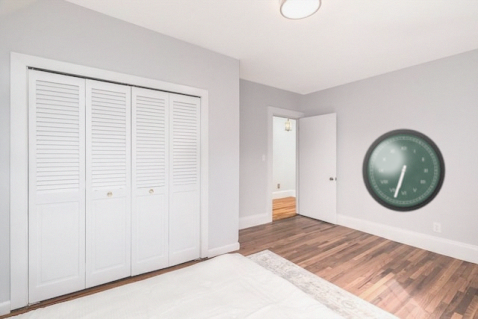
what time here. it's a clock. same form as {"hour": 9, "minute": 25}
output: {"hour": 6, "minute": 33}
